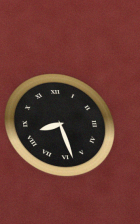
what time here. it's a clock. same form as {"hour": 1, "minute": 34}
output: {"hour": 8, "minute": 28}
